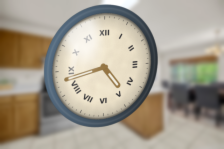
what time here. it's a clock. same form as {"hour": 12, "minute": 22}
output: {"hour": 4, "minute": 43}
